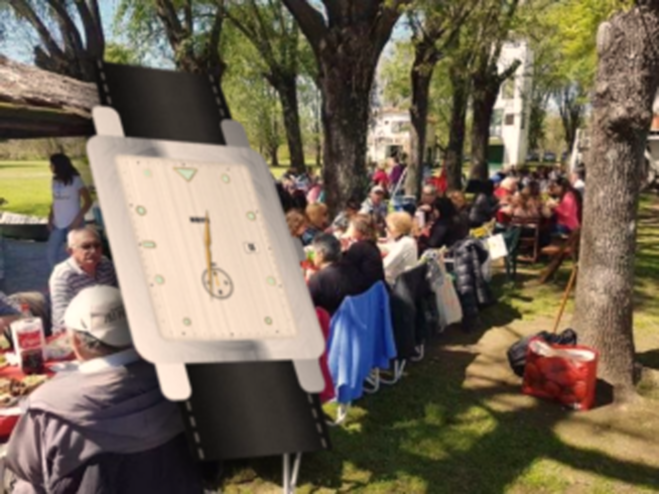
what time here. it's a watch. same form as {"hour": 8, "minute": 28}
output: {"hour": 12, "minute": 32}
